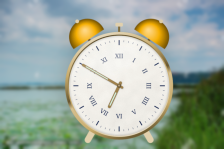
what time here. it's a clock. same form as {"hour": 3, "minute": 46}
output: {"hour": 6, "minute": 50}
